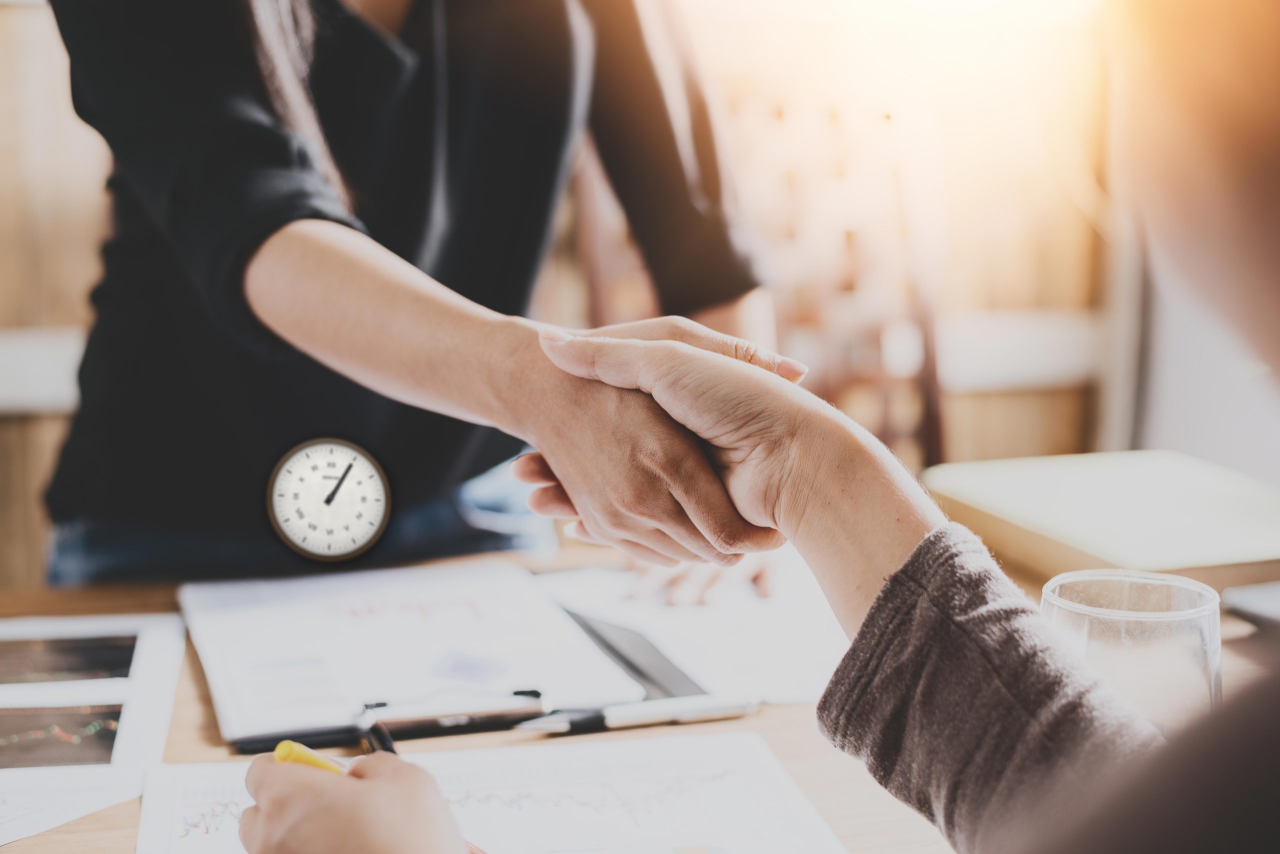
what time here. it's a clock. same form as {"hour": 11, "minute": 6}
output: {"hour": 1, "minute": 5}
